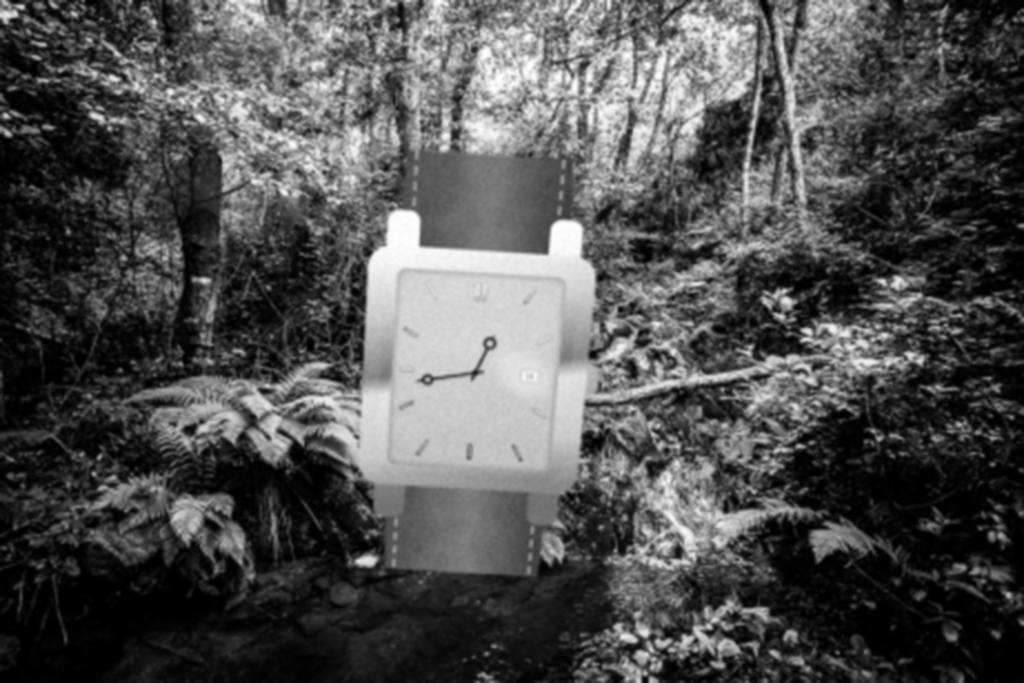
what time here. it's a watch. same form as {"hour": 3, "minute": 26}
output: {"hour": 12, "minute": 43}
